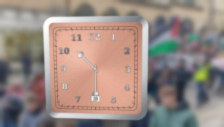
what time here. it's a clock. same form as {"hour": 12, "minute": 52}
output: {"hour": 10, "minute": 30}
